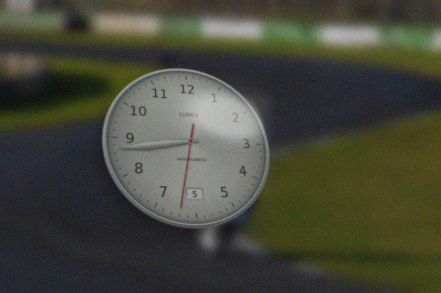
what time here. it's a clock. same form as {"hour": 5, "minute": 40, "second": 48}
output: {"hour": 8, "minute": 43, "second": 32}
